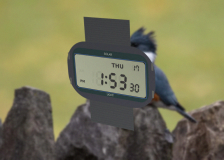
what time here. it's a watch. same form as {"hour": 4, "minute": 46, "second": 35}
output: {"hour": 1, "minute": 53, "second": 30}
